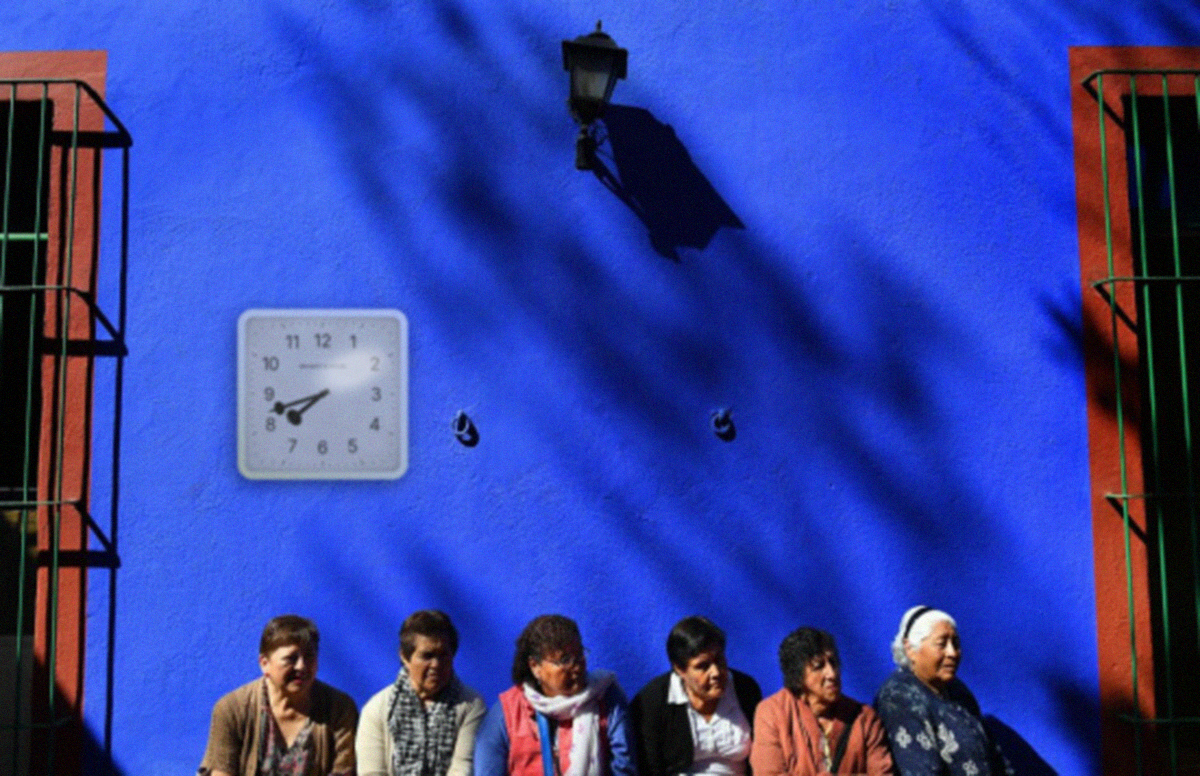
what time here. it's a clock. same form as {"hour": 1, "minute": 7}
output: {"hour": 7, "minute": 42}
